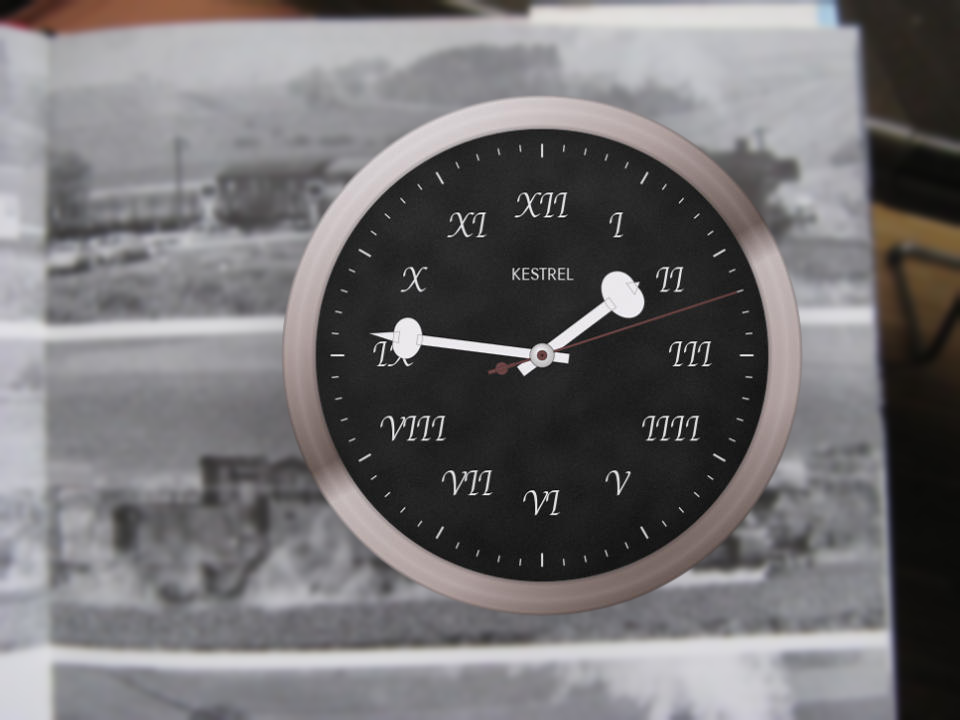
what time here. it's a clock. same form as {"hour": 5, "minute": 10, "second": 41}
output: {"hour": 1, "minute": 46, "second": 12}
